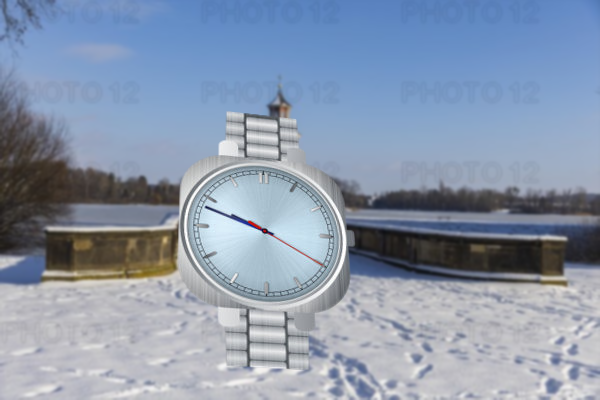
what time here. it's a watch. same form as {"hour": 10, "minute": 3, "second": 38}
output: {"hour": 9, "minute": 48, "second": 20}
